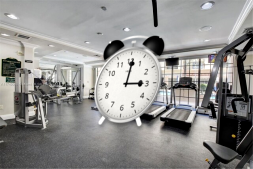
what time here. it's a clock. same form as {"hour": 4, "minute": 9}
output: {"hour": 3, "minute": 1}
